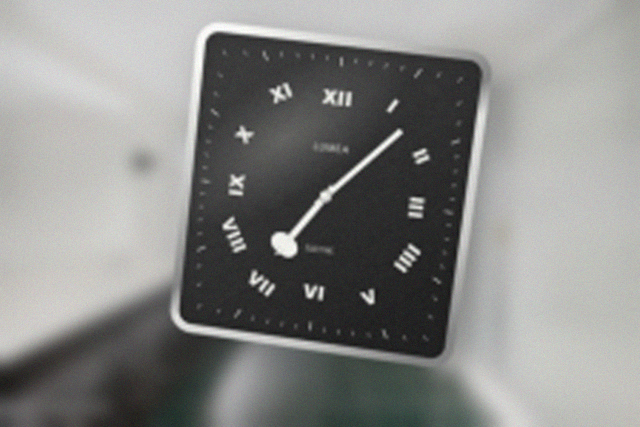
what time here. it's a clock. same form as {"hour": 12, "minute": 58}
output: {"hour": 7, "minute": 7}
